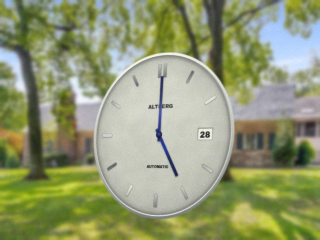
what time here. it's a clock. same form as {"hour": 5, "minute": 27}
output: {"hour": 5, "minute": 0}
